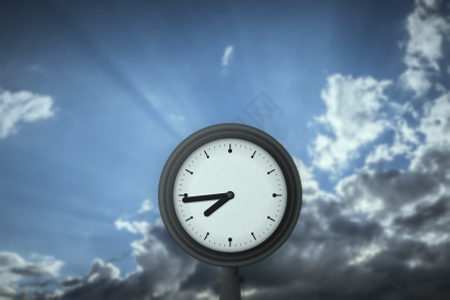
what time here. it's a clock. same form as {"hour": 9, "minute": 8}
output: {"hour": 7, "minute": 44}
